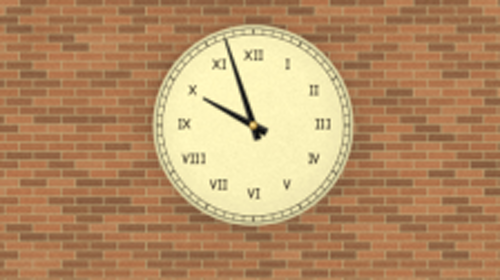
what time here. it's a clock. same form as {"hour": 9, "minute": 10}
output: {"hour": 9, "minute": 57}
